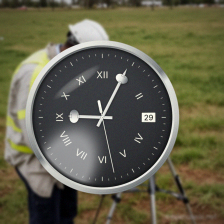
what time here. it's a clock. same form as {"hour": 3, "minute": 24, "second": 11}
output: {"hour": 9, "minute": 4, "second": 28}
